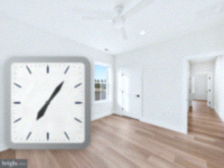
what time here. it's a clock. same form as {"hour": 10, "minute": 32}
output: {"hour": 7, "minute": 6}
